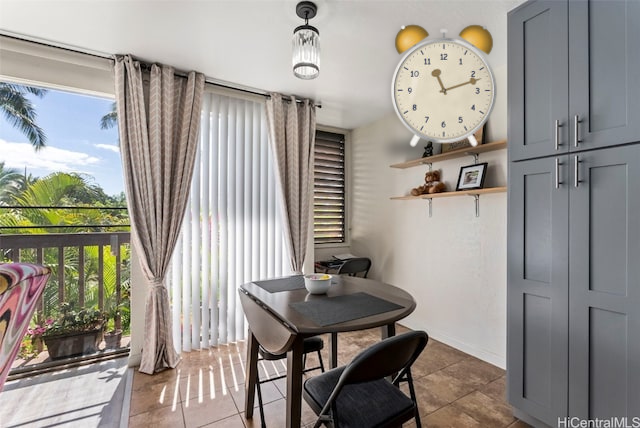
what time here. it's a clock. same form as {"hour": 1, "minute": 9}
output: {"hour": 11, "minute": 12}
